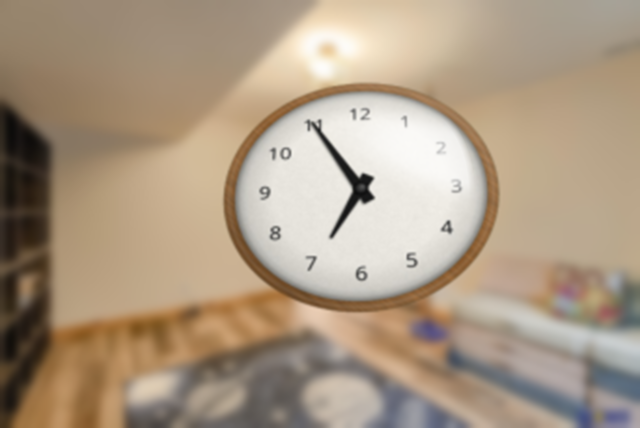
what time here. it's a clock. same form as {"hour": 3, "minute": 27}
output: {"hour": 6, "minute": 55}
